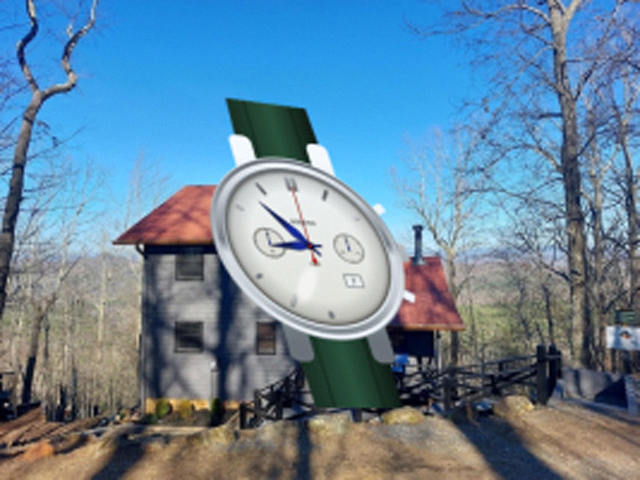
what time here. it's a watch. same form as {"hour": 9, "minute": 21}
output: {"hour": 8, "minute": 53}
